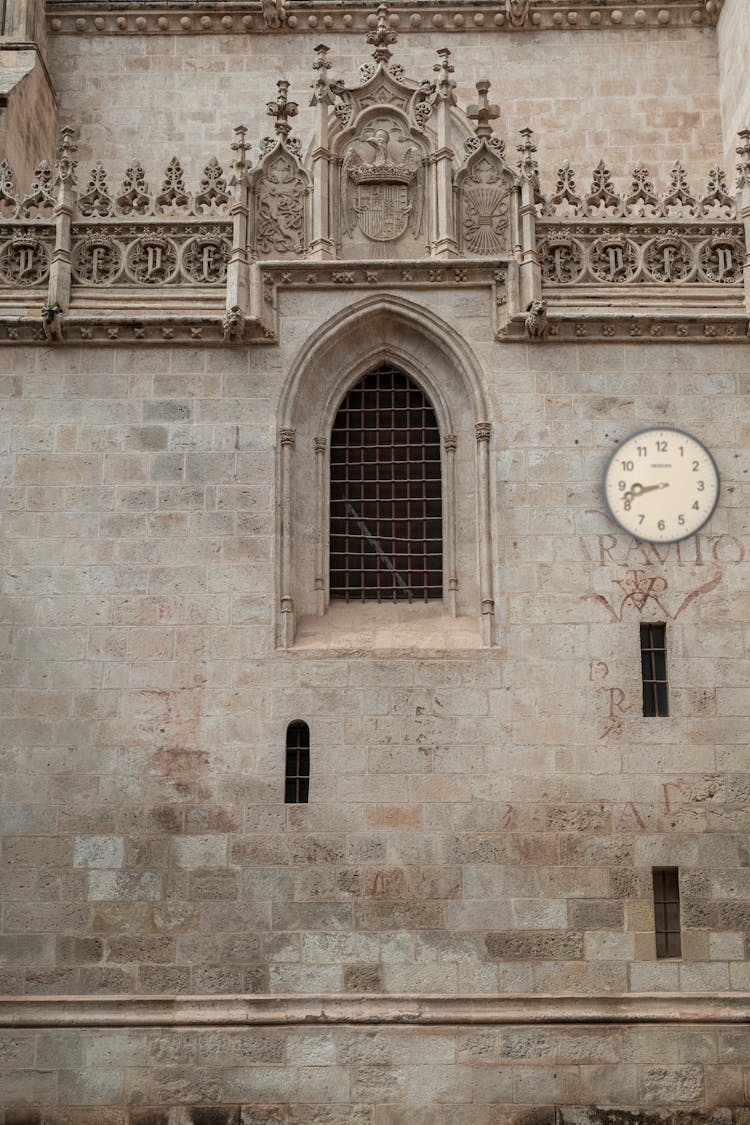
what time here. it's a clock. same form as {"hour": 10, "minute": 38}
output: {"hour": 8, "minute": 42}
